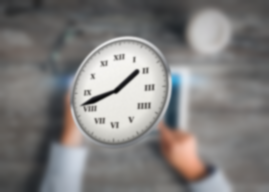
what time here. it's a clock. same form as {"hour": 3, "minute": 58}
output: {"hour": 1, "minute": 42}
